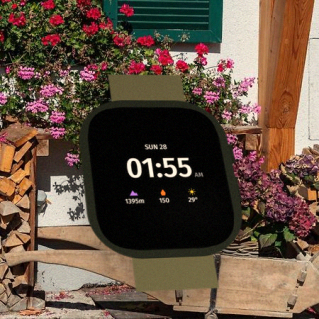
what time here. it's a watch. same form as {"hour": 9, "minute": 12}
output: {"hour": 1, "minute": 55}
